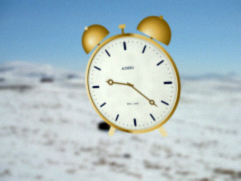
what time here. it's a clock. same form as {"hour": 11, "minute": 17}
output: {"hour": 9, "minute": 22}
